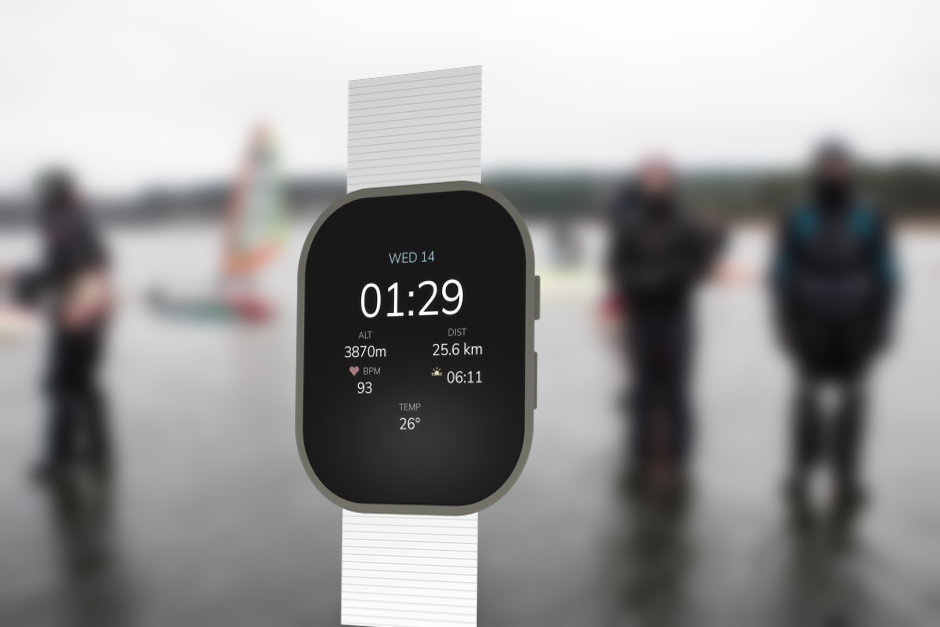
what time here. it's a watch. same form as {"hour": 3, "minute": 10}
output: {"hour": 1, "minute": 29}
